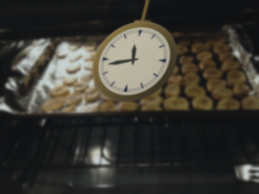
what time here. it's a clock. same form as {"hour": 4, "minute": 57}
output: {"hour": 11, "minute": 43}
